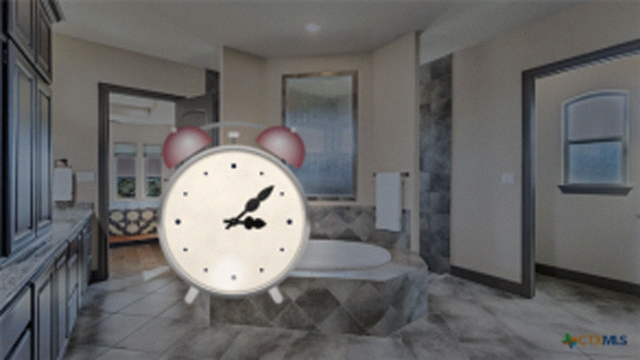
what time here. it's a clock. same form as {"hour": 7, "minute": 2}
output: {"hour": 3, "minute": 8}
